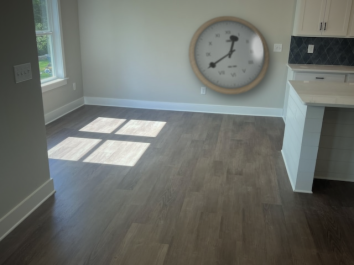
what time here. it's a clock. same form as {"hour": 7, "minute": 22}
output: {"hour": 12, "minute": 40}
